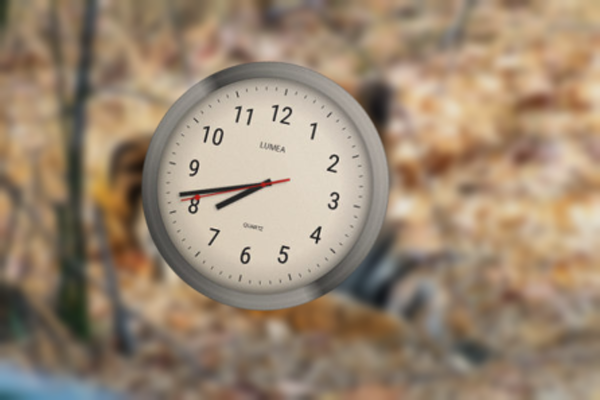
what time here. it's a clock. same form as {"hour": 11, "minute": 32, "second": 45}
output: {"hour": 7, "minute": 41, "second": 41}
